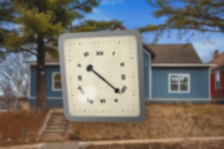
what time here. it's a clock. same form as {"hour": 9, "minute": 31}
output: {"hour": 10, "minute": 22}
